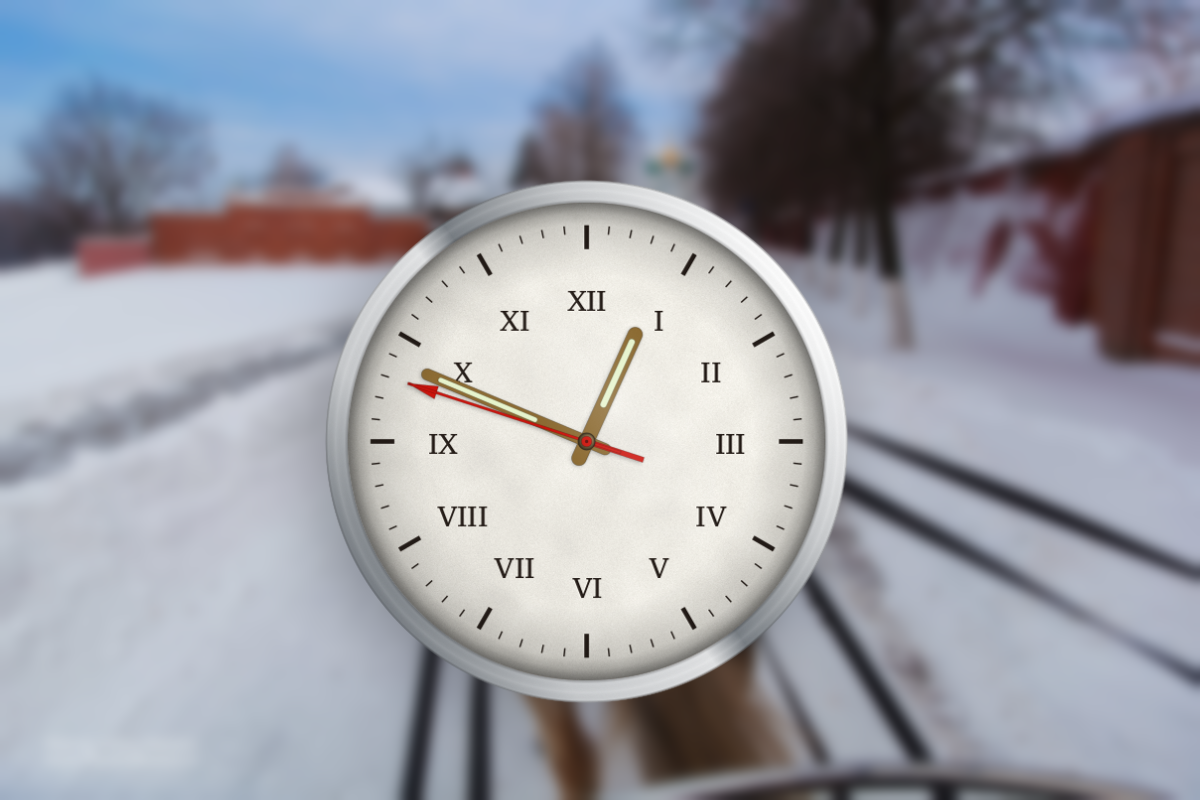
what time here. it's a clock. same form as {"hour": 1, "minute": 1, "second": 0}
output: {"hour": 12, "minute": 48, "second": 48}
